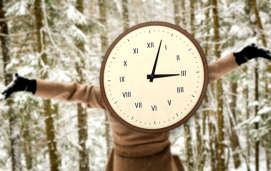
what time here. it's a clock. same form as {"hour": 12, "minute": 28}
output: {"hour": 3, "minute": 3}
